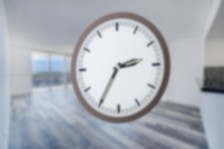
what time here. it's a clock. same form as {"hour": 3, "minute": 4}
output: {"hour": 2, "minute": 35}
